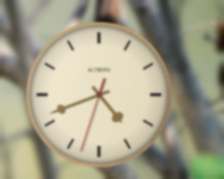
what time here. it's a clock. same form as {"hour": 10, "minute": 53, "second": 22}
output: {"hour": 4, "minute": 41, "second": 33}
